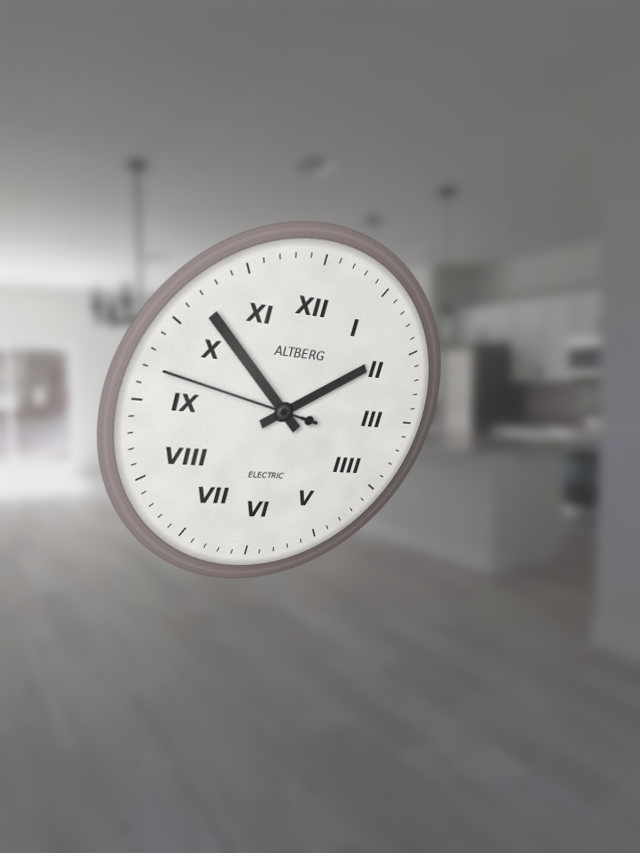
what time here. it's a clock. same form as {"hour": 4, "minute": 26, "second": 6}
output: {"hour": 1, "minute": 51, "second": 47}
